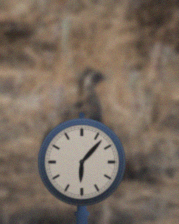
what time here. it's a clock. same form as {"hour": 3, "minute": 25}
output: {"hour": 6, "minute": 7}
